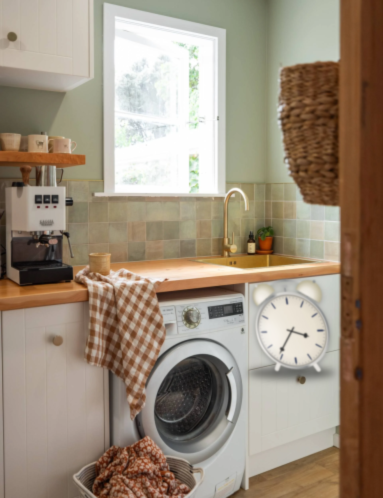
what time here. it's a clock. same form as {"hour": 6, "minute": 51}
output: {"hour": 3, "minute": 36}
